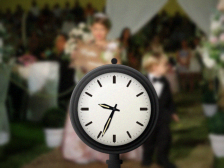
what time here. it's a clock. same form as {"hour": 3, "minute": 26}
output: {"hour": 9, "minute": 34}
